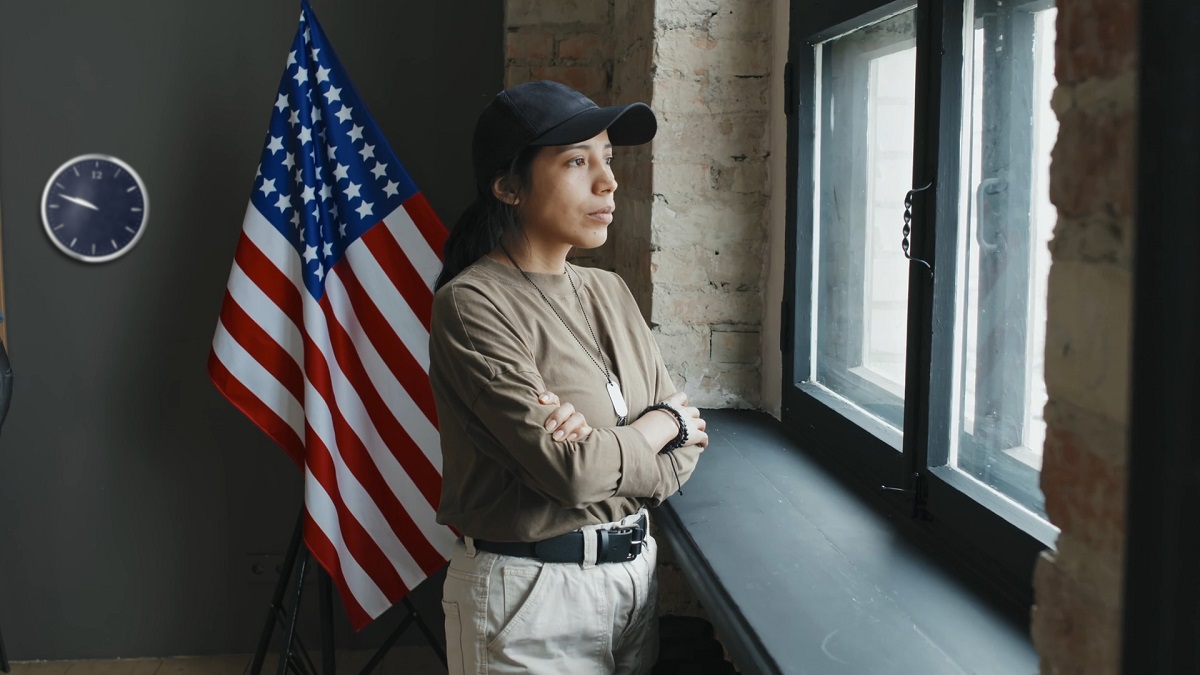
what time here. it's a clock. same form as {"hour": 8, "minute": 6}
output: {"hour": 9, "minute": 48}
